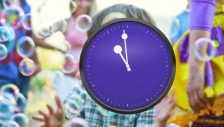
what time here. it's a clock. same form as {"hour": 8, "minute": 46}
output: {"hour": 10, "minute": 59}
